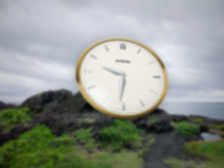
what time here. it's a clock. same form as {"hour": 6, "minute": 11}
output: {"hour": 9, "minute": 31}
